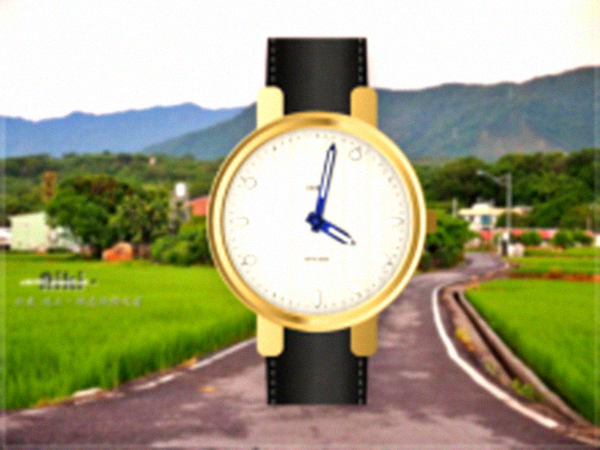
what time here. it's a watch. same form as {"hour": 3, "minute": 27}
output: {"hour": 4, "minute": 2}
